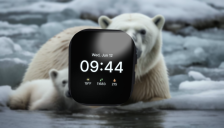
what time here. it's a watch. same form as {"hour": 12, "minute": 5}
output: {"hour": 9, "minute": 44}
